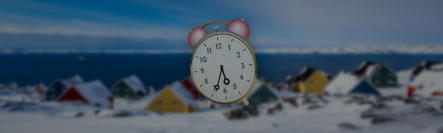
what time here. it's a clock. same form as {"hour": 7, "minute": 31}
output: {"hour": 5, "minute": 34}
